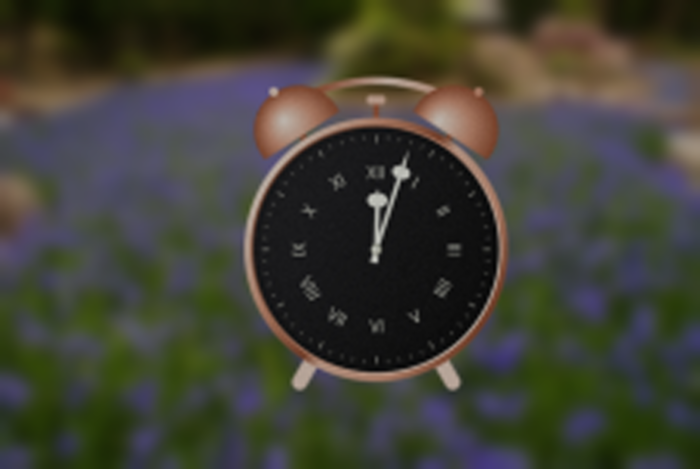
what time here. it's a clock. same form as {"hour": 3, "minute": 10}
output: {"hour": 12, "minute": 3}
